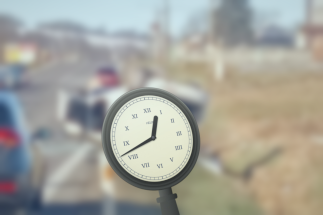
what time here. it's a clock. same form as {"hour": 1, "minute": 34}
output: {"hour": 12, "minute": 42}
